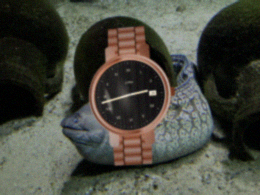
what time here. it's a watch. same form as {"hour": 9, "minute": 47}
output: {"hour": 2, "minute": 43}
